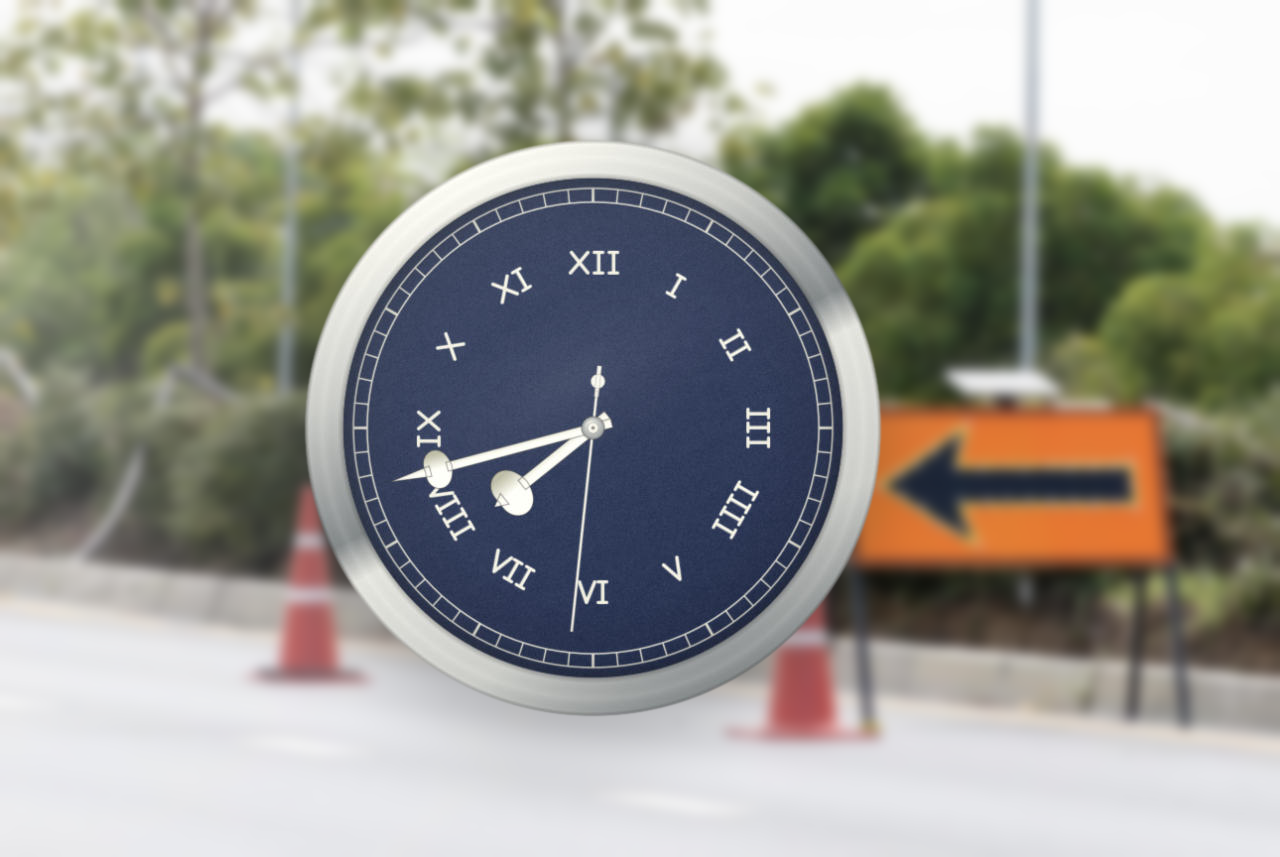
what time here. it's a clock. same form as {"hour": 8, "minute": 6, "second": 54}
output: {"hour": 7, "minute": 42, "second": 31}
